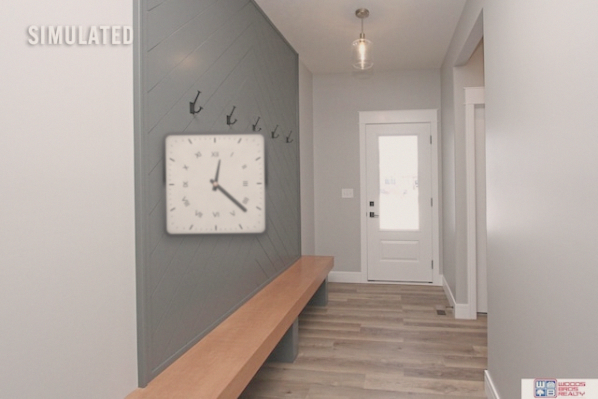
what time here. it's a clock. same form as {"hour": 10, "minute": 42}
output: {"hour": 12, "minute": 22}
